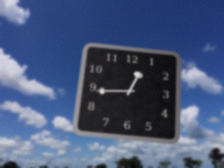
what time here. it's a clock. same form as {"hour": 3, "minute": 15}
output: {"hour": 12, "minute": 44}
